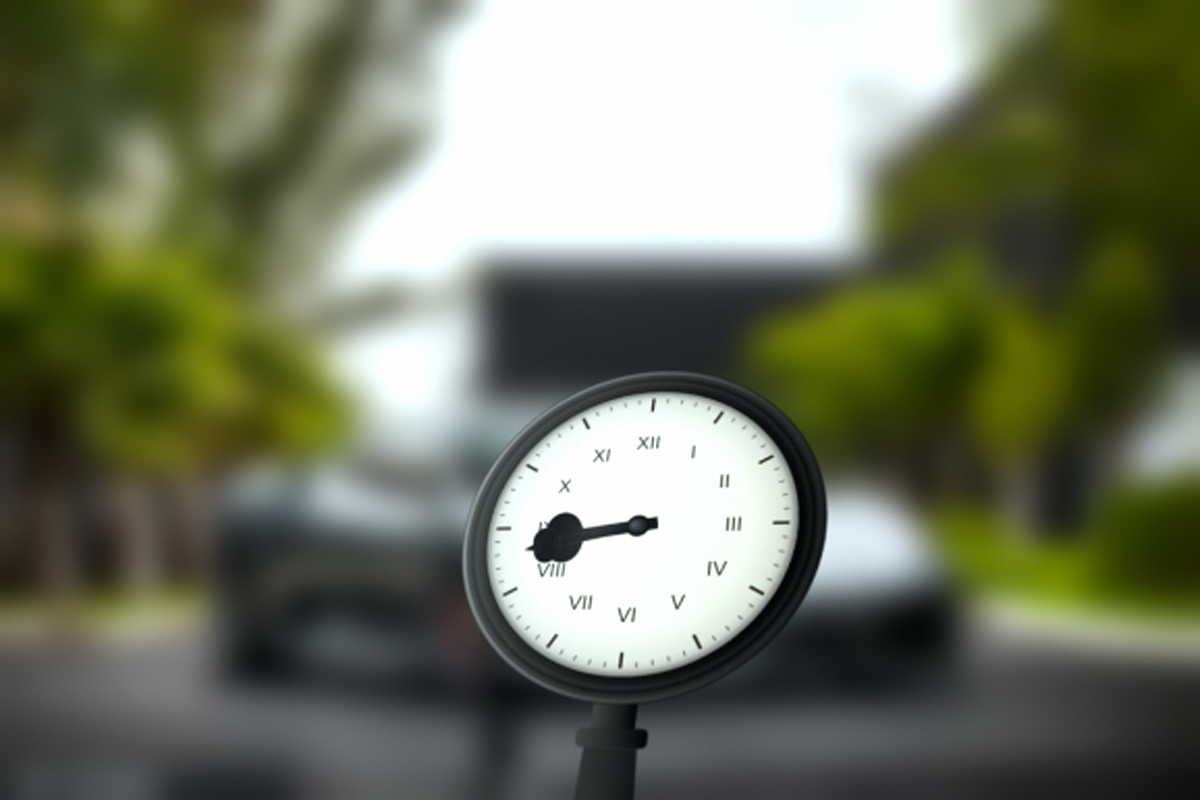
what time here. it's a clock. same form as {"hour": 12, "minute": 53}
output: {"hour": 8, "minute": 43}
